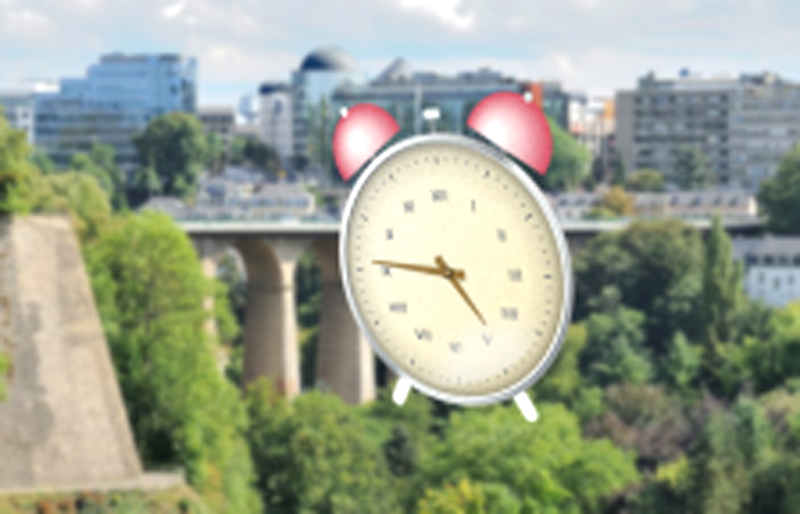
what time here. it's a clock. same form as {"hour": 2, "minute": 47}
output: {"hour": 4, "minute": 46}
